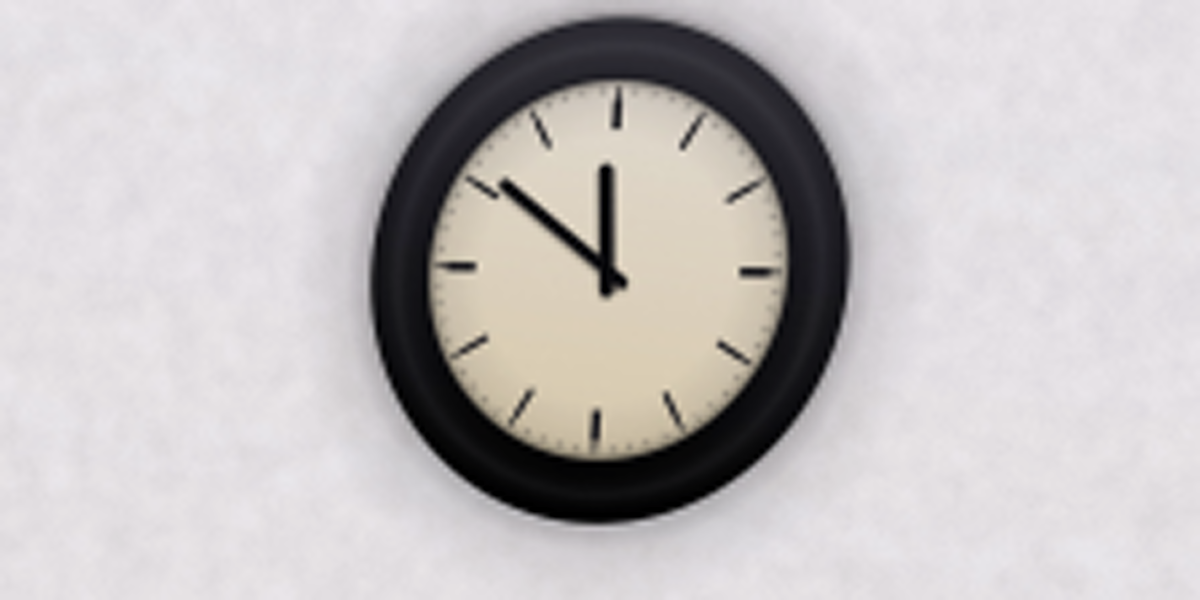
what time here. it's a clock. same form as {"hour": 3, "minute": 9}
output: {"hour": 11, "minute": 51}
